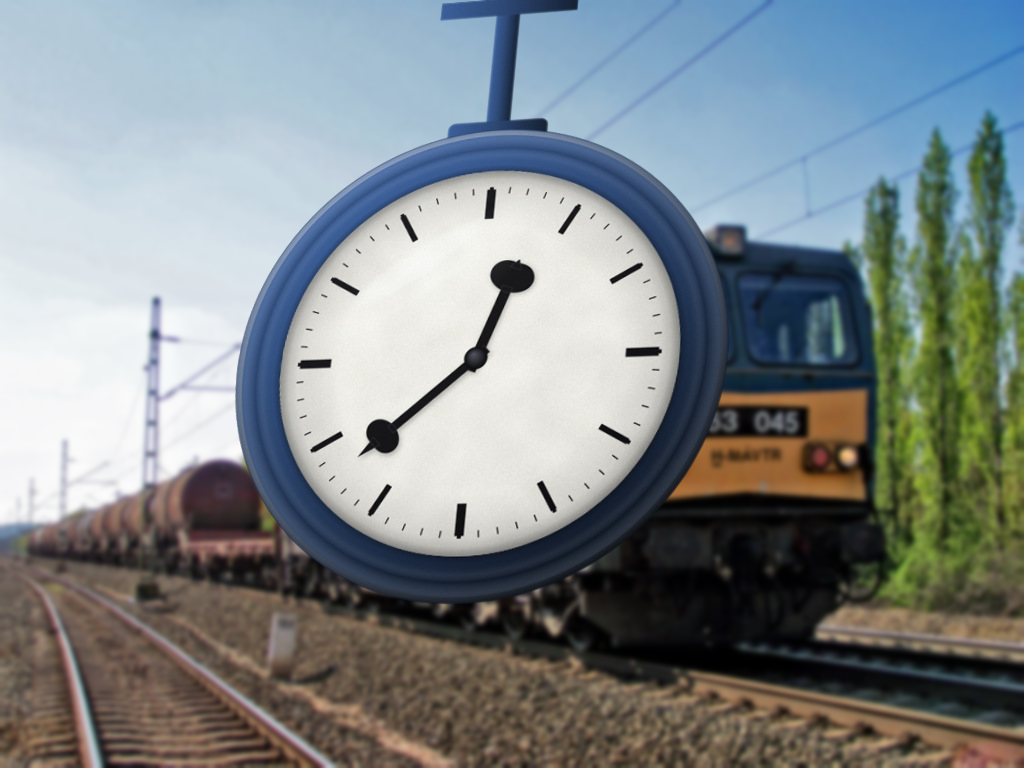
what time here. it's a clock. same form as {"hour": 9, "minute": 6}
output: {"hour": 12, "minute": 38}
